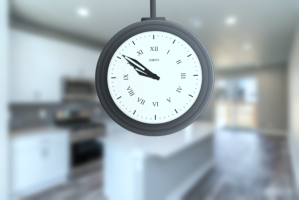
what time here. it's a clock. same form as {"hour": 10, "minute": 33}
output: {"hour": 9, "minute": 51}
